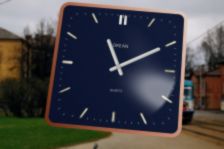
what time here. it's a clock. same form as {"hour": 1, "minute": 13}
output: {"hour": 11, "minute": 10}
